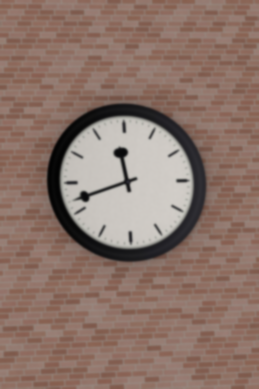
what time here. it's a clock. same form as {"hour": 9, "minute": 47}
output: {"hour": 11, "minute": 42}
